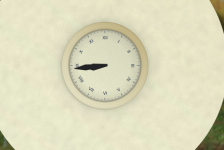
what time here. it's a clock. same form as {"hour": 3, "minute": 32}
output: {"hour": 8, "minute": 44}
